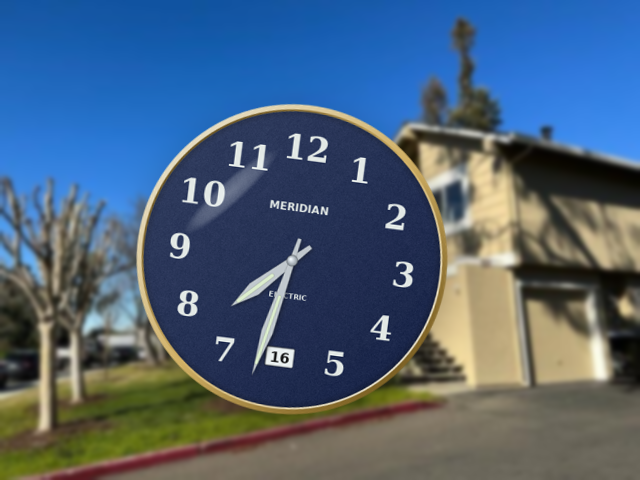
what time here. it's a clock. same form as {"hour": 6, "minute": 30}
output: {"hour": 7, "minute": 32}
